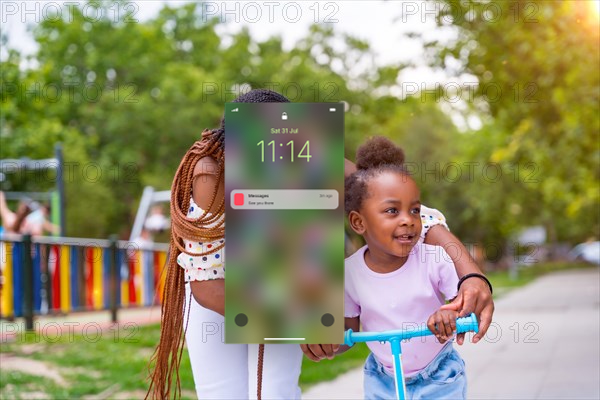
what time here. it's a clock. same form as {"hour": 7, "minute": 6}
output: {"hour": 11, "minute": 14}
